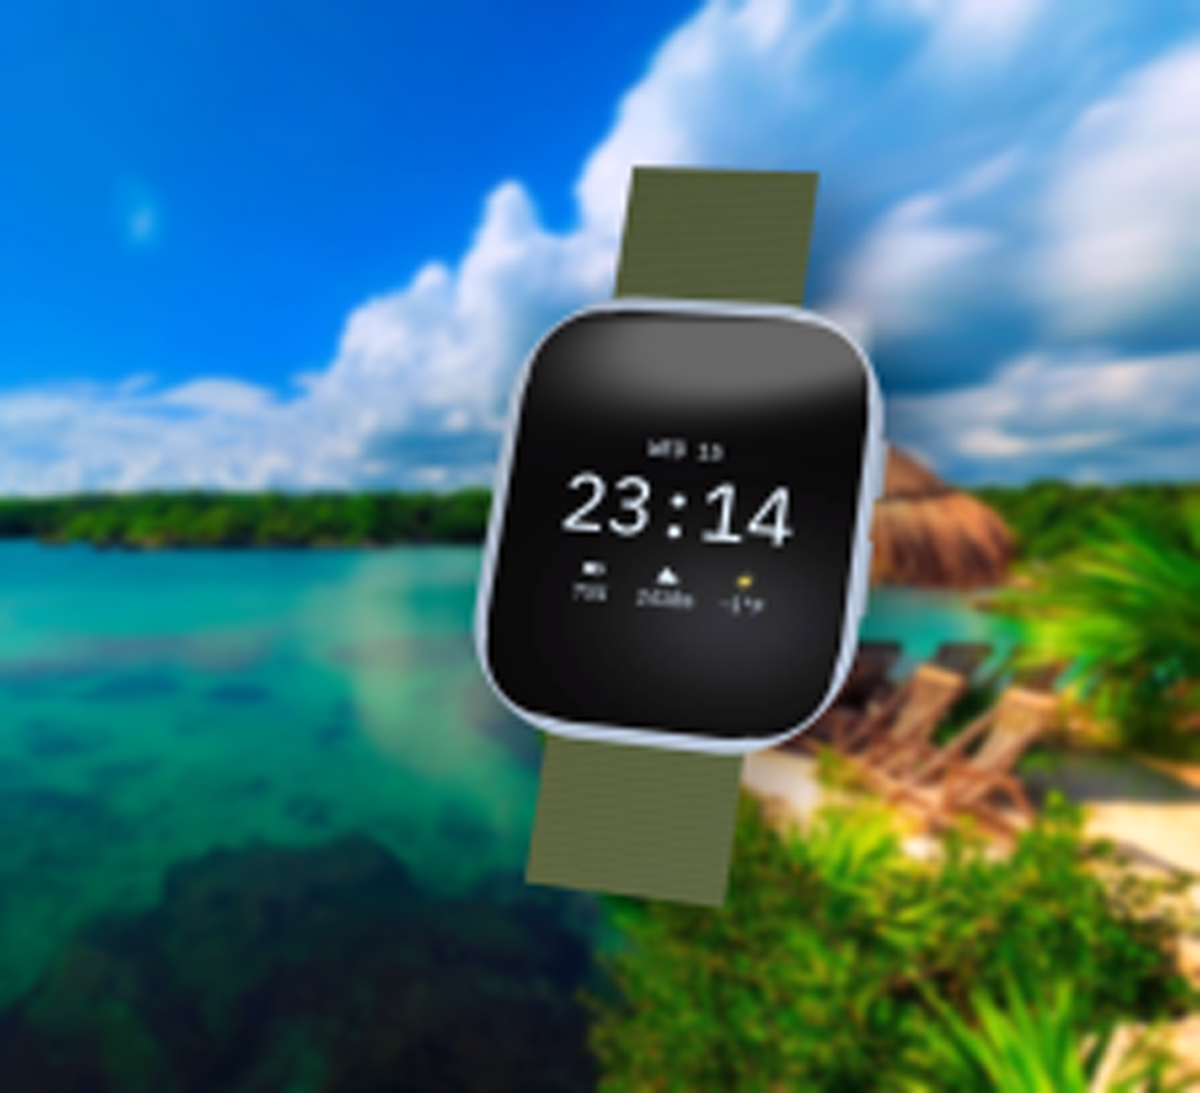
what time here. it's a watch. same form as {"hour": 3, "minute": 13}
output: {"hour": 23, "minute": 14}
